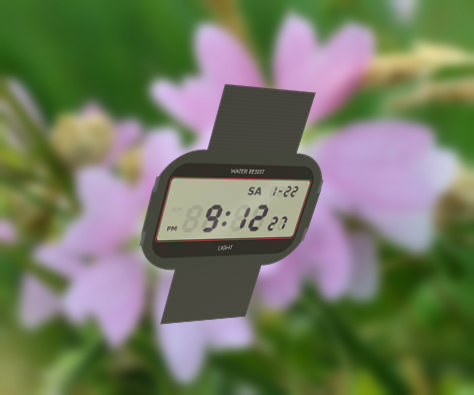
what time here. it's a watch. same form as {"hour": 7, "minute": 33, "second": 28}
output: {"hour": 9, "minute": 12, "second": 27}
